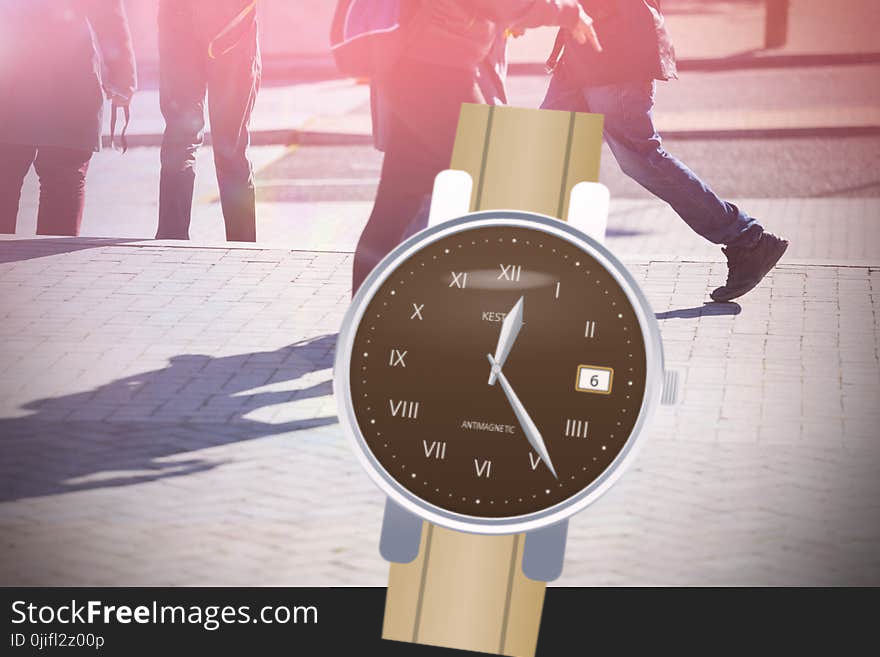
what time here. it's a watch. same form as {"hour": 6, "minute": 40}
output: {"hour": 12, "minute": 24}
